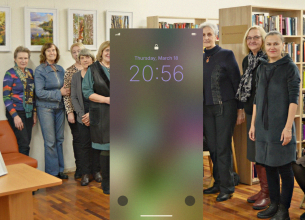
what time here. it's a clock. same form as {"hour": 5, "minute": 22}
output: {"hour": 20, "minute": 56}
